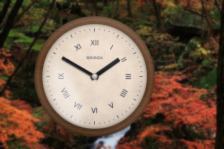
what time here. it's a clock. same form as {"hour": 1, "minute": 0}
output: {"hour": 1, "minute": 50}
